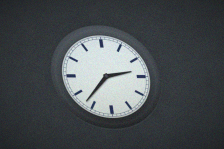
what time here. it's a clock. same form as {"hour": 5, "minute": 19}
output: {"hour": 2, "minute": 37}
